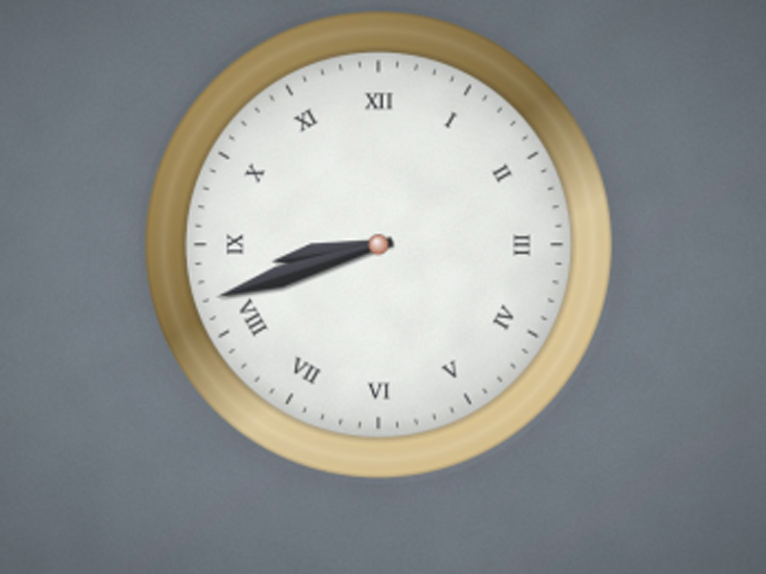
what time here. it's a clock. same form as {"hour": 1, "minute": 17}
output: {"hour": 8, "minute": 42}
